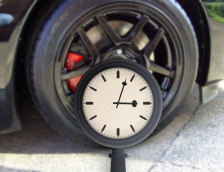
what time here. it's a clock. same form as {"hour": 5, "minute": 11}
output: {"hour": 3, "minute": 3}
